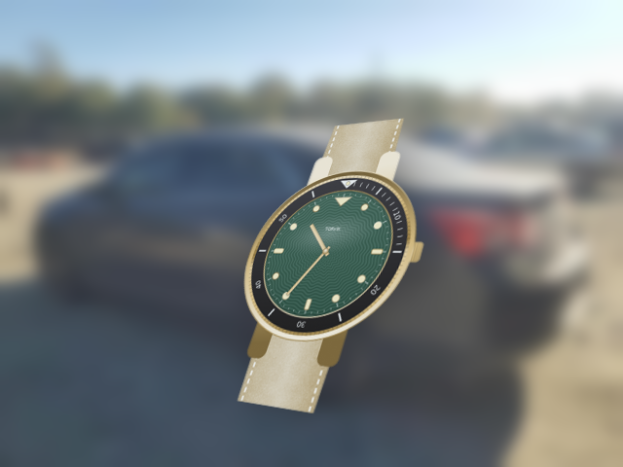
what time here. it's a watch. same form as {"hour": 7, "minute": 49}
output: {"hour": 10, "minute": 35}
